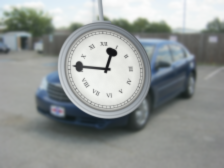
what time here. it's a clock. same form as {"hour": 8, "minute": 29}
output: {"hour": 12, "minute": 46}
